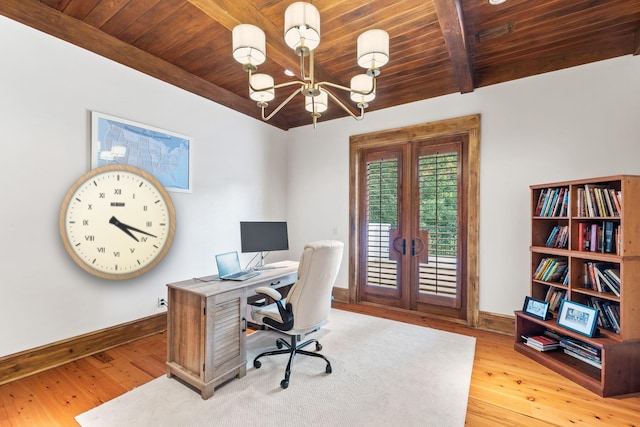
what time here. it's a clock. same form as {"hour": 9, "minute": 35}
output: {"hour": 4, "minute": 18}
